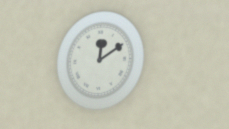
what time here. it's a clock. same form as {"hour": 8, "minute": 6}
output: {"hour": 12, "minute": 10}
